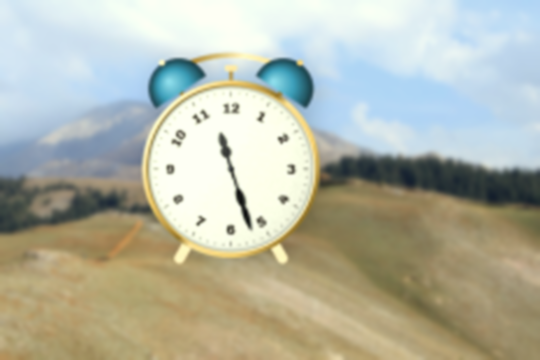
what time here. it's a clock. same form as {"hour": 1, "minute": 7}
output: {"hour": 11, "minute": 27}
